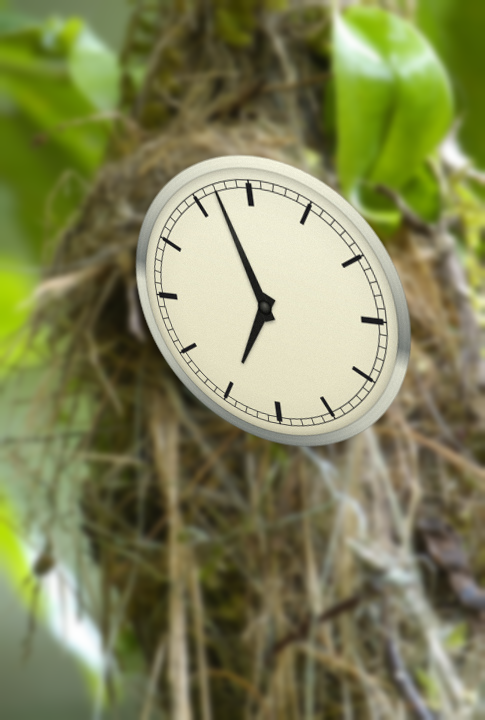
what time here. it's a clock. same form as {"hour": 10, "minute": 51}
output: {"hour": 6, "minute": 57}
